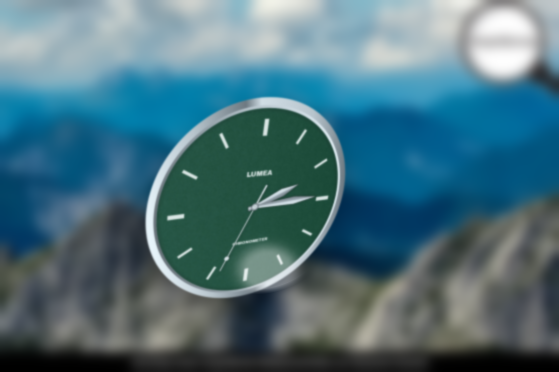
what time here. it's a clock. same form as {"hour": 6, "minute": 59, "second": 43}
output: {"hour": 2, "minute": 14, "second": 34}
